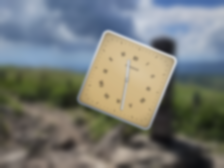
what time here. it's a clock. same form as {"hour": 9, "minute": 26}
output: {"hour": 11, "minute": 28}
